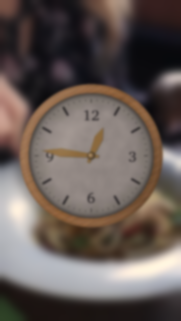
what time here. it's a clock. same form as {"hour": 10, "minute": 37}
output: {"hour": 12, "minute": 46}
